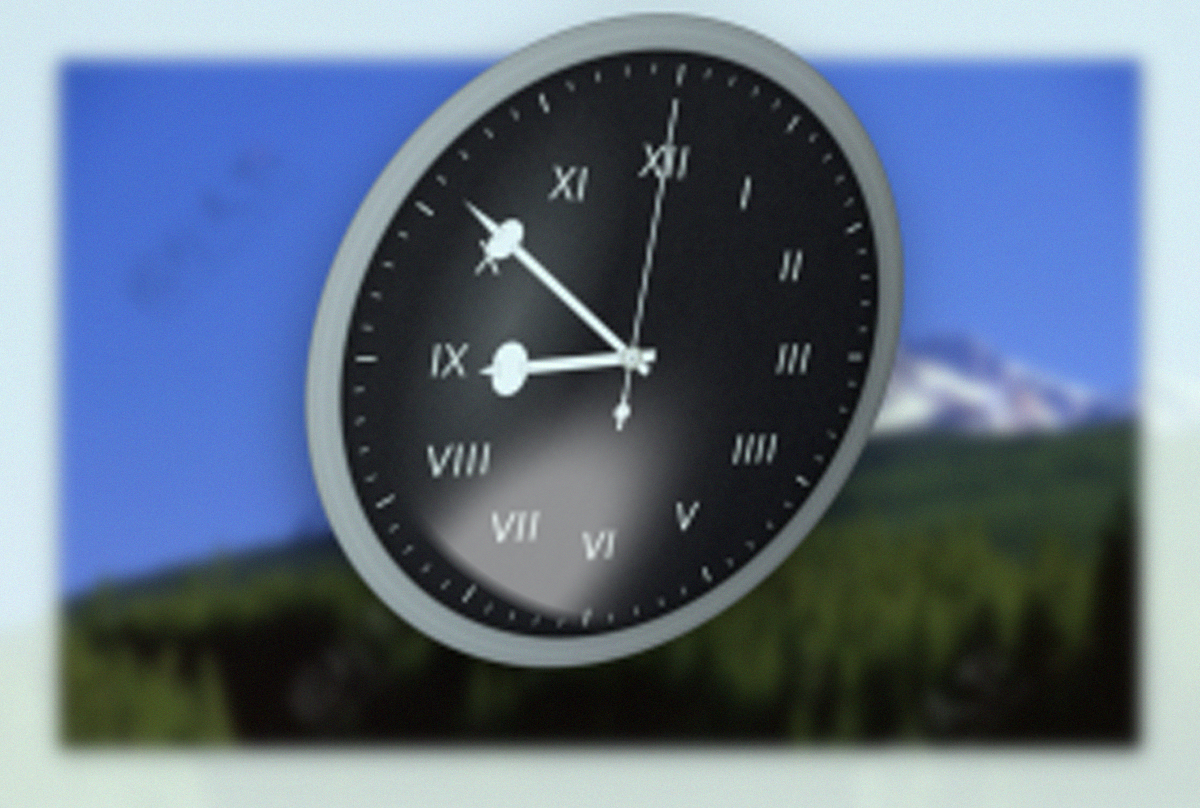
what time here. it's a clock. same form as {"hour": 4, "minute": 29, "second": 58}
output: {"hour": 8, "minute": 51, "second": 0}
